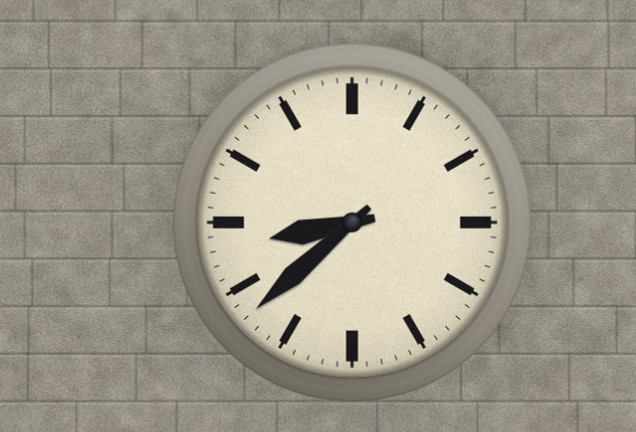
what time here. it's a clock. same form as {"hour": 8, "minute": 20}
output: {"hour": 8, "minute": 38}
